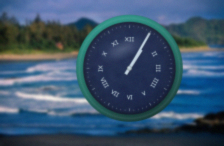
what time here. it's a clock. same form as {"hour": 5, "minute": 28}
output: {"hour": 1, "minute": 5}
